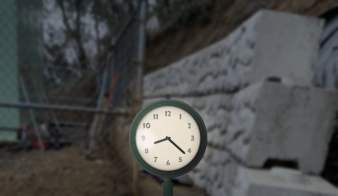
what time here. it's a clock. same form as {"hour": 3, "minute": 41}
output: {"hour": 8, "minute": 22}
